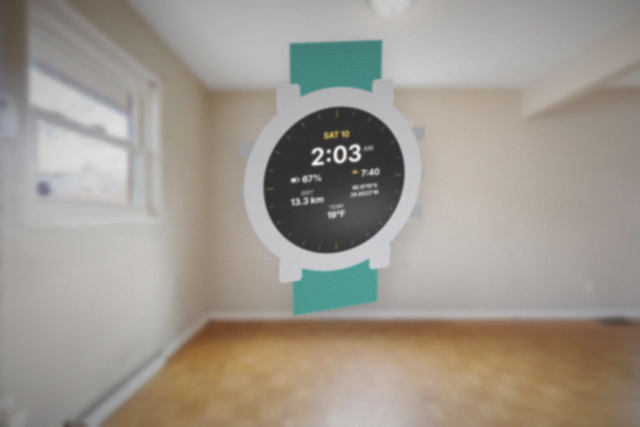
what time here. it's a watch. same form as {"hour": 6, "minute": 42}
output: {"hour": 2, "minute": 3}
